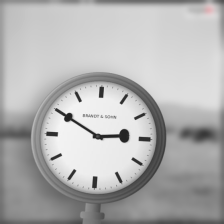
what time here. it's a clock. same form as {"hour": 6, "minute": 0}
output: {"hour": 2, "minute": 50}
